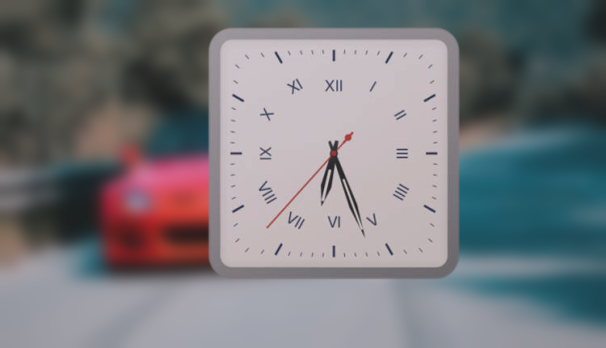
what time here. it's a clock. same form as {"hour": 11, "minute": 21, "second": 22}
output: {"hour": 6, "minute": 26, "second": 37}
